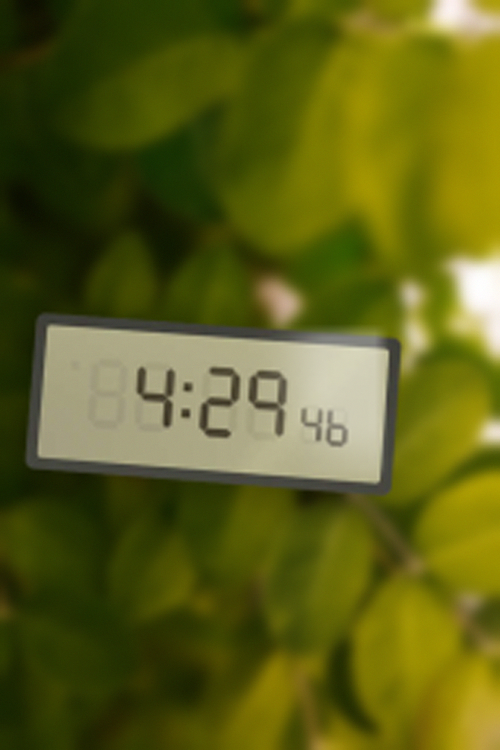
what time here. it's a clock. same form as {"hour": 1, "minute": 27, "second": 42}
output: {"hour": 4, "minute": 29, "second": 46}
